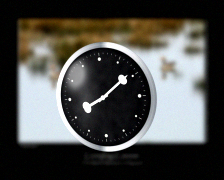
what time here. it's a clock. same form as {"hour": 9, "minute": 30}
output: {"hour": 8, "minute": 9}
